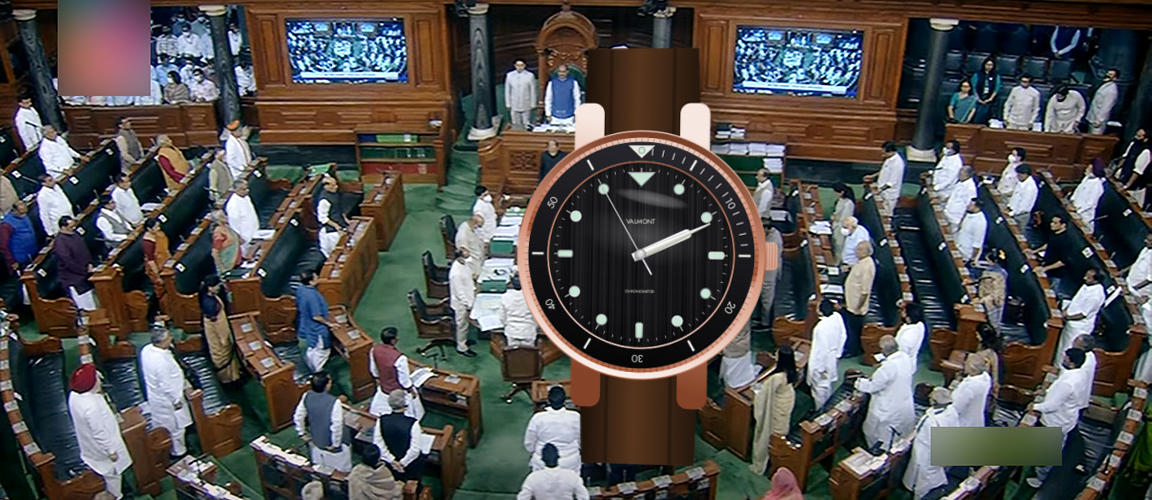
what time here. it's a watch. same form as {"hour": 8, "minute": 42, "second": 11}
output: {"hour": 2, "minute": 10, "second": 55}
